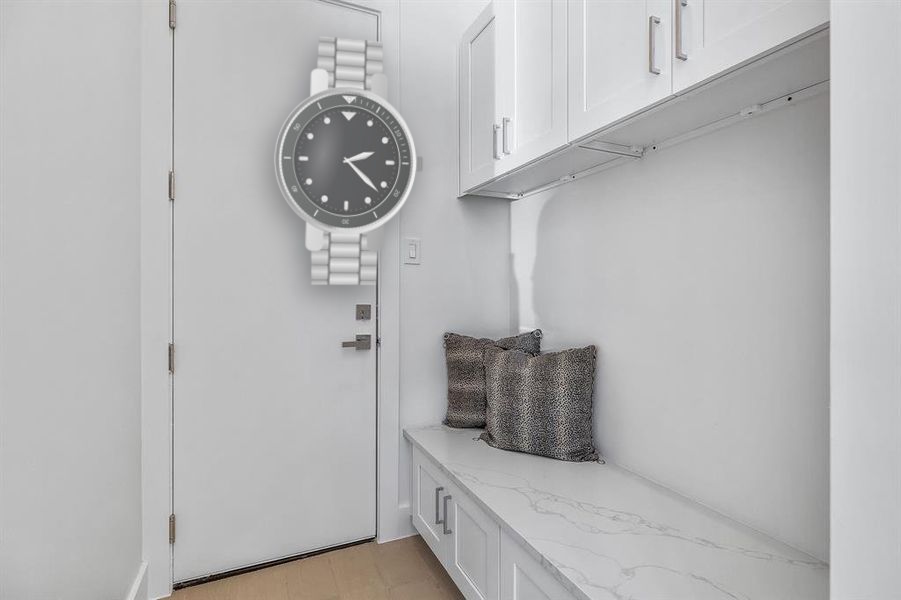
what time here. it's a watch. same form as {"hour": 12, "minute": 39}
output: {"hour": 2, "minute": 22}
